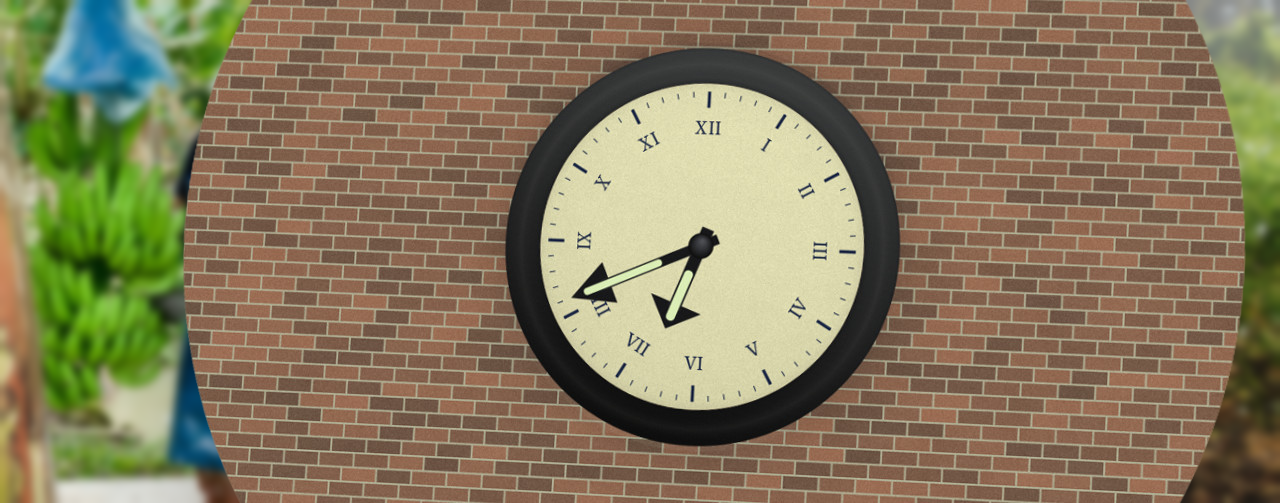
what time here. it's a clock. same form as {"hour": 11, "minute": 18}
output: {"hour": 6, "minute": 41}
